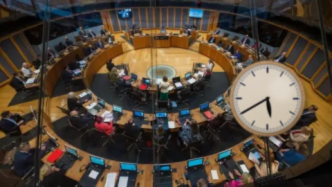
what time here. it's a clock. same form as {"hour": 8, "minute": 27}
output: {"hour": 5, "minute": 40}
